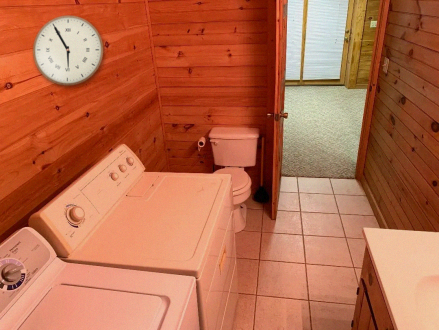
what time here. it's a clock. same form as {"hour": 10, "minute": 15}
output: {"hour": 5, "minute": 55}
